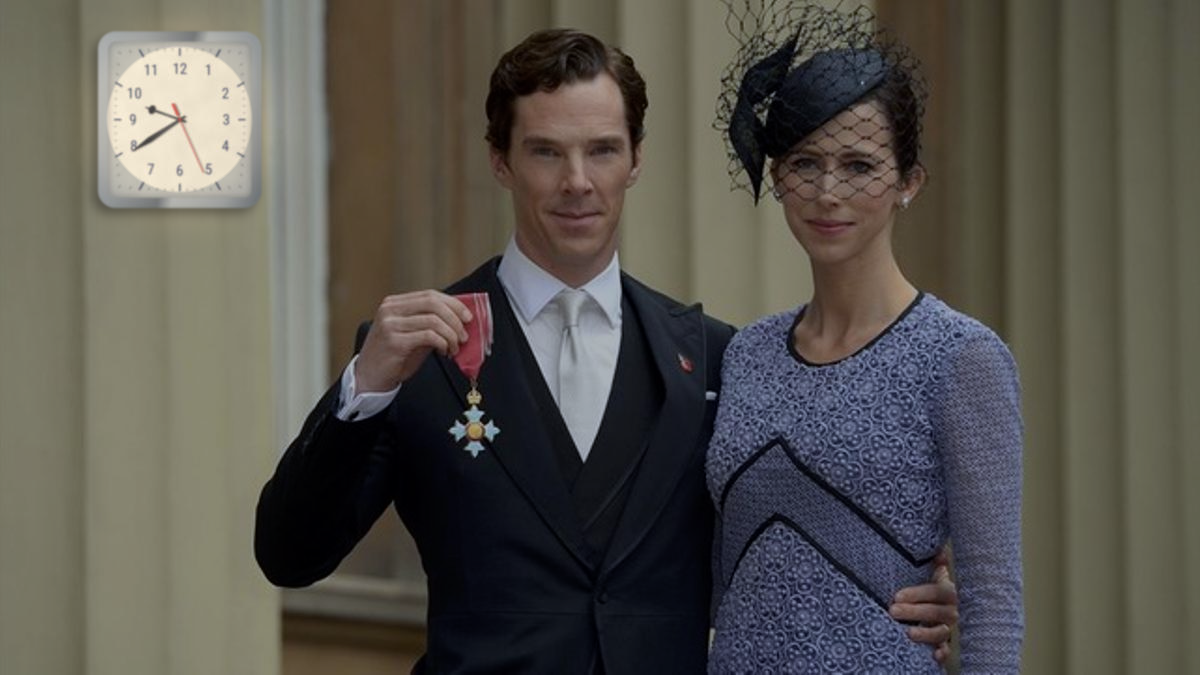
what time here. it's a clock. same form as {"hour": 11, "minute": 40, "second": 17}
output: {"hour": 9, "minute": 39, "second": 26}
